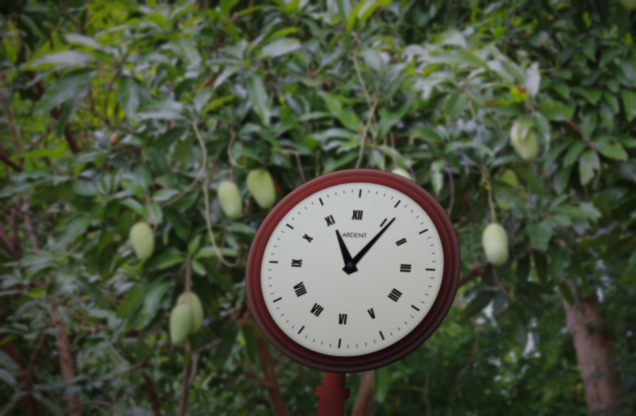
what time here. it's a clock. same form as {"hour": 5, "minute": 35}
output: {"hour": 11, "minute": 6}
